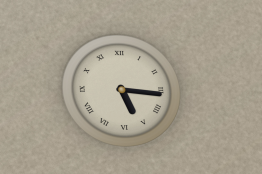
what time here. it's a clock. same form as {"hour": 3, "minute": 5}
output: {"hour": 5, "minute": 16}
